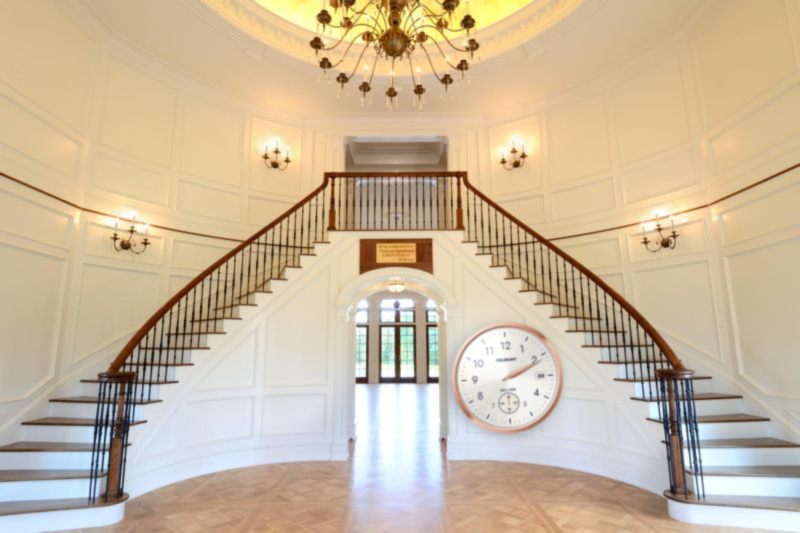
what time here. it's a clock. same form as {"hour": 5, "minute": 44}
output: {"hour": 2, "minute": 11}
